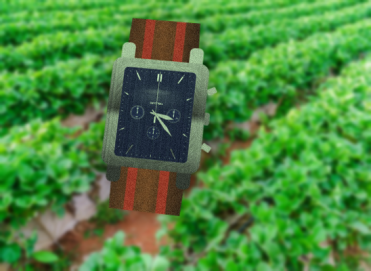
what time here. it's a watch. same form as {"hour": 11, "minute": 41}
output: {"hour": 3, "minute": 23}
